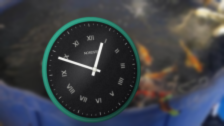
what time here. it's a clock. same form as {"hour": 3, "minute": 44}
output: {"hour": 12, "minute": 49}
